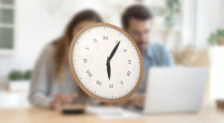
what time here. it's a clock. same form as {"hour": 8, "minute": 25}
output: {"hour": 6, "minute": 6}
